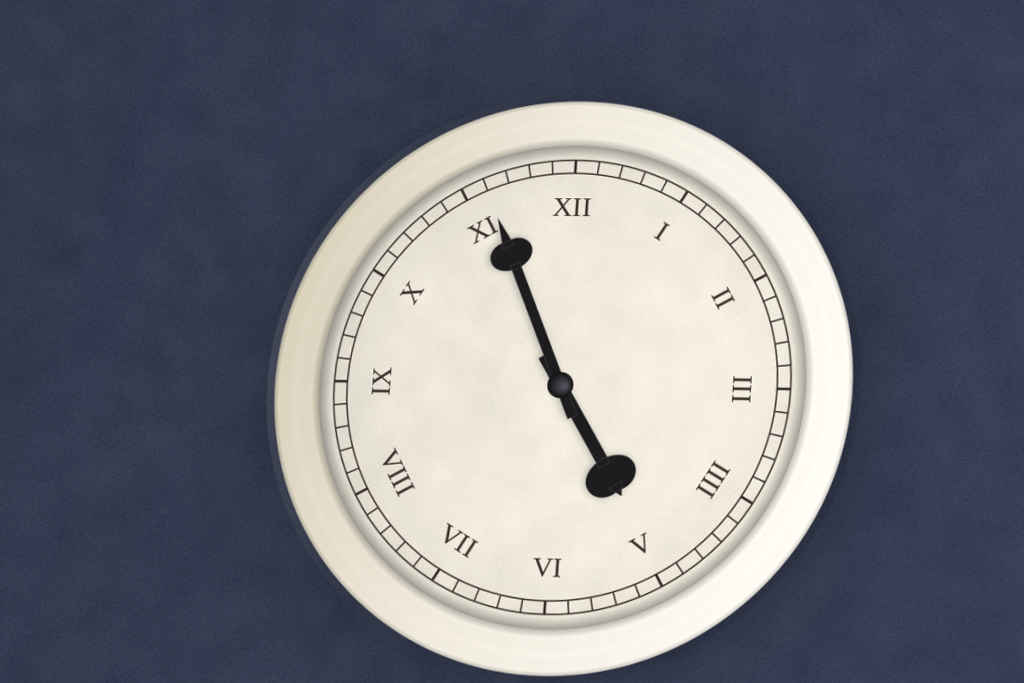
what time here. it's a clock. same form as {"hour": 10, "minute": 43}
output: {"hour": 4, "minute": 56}
